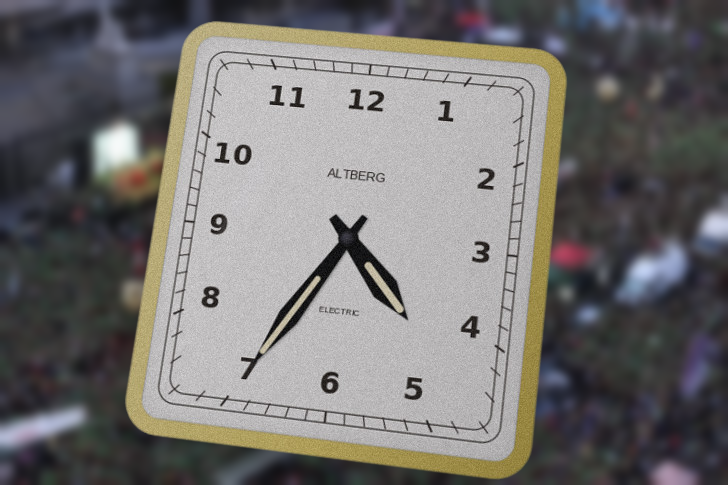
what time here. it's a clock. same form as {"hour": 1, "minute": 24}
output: {"hour": 4, "minute": 35}
